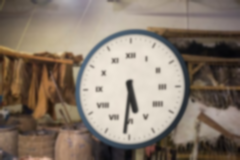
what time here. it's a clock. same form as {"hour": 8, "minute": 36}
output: {"hour": 5, "minute": 31}
